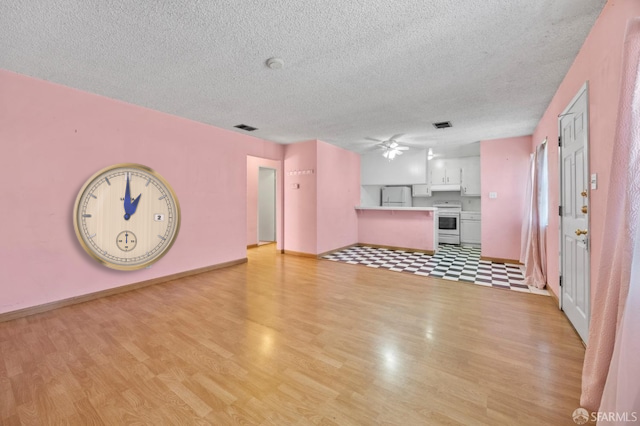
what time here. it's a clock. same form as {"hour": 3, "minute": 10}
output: {"hour": 1, "minute": 0}
